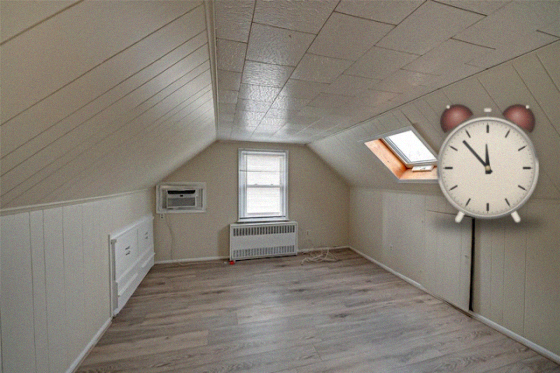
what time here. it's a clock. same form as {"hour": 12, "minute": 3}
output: {"hour": 11, "minute": 53}
